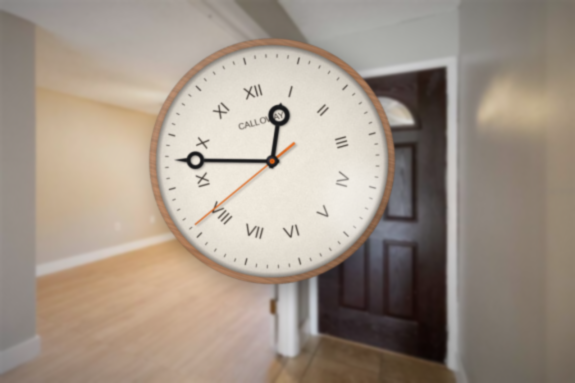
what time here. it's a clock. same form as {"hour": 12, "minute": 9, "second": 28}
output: {"hour": 12, "minute": 47, "second": 41}
